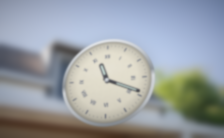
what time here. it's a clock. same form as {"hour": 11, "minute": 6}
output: {"hour": 11, "minute": 19}
